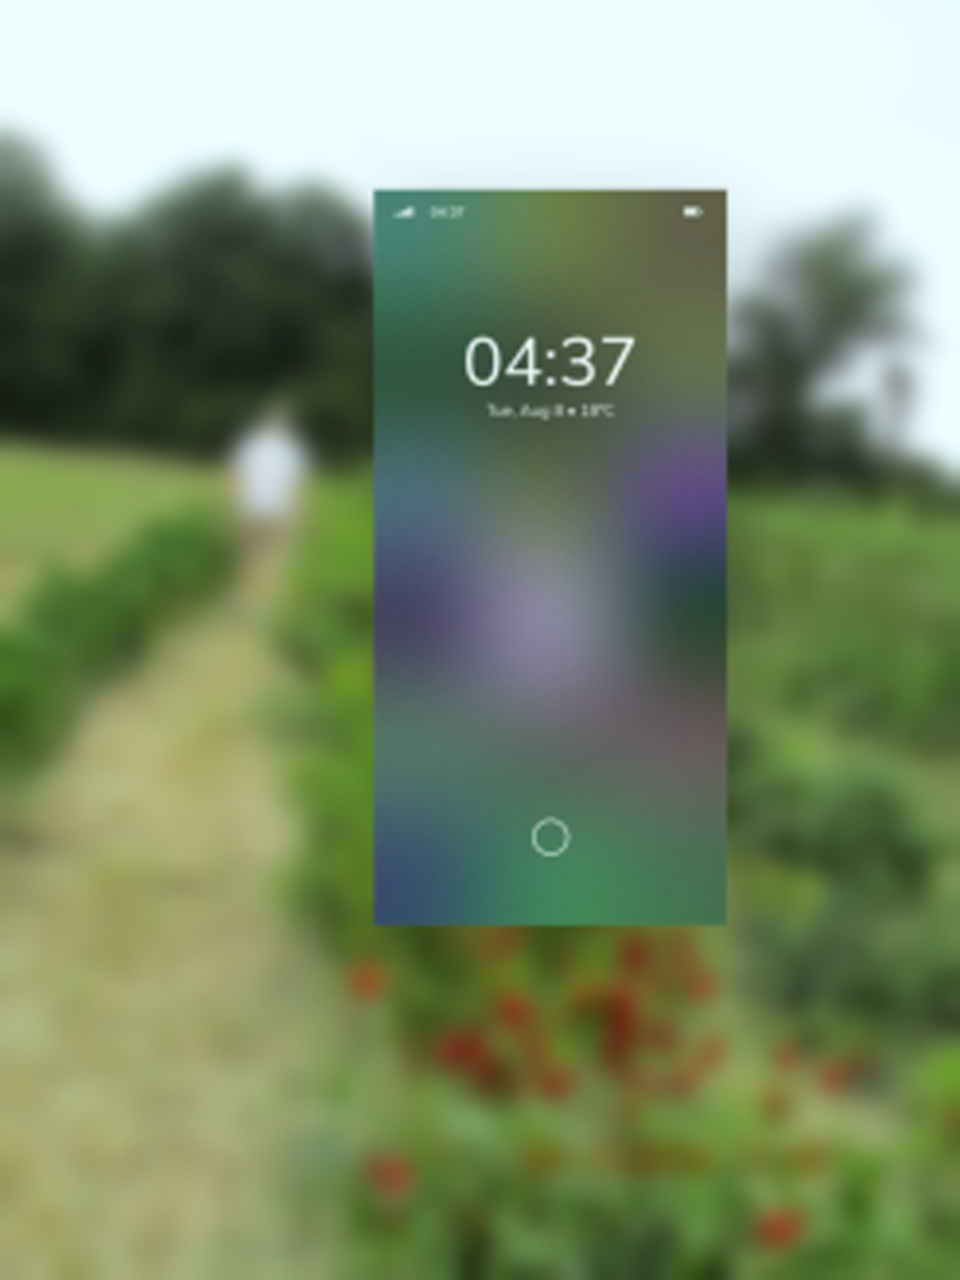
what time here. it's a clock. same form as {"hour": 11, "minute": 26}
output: {"hour": 4, "minute": 37}
